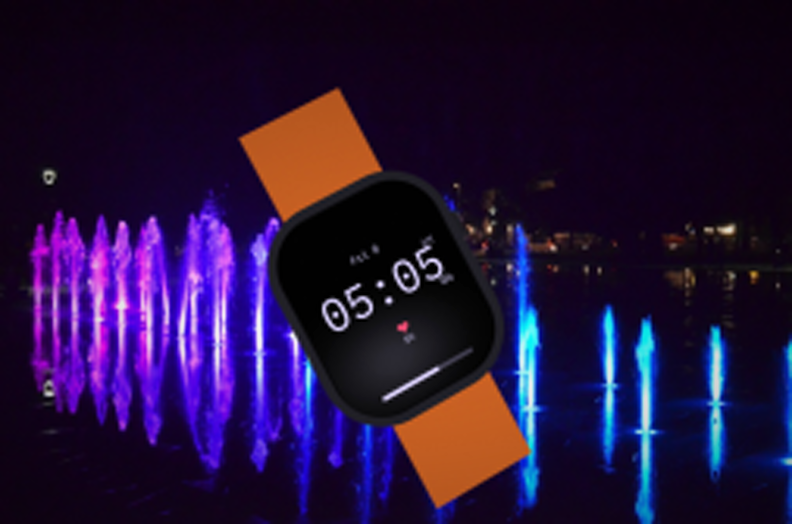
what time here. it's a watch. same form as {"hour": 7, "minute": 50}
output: {"hour": 5, "minute": 5}
